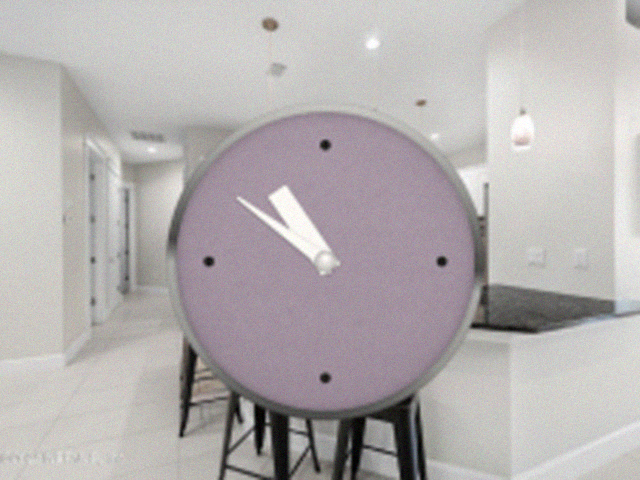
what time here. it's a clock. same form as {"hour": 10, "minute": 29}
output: {"hour": 10, "minute": 51}
